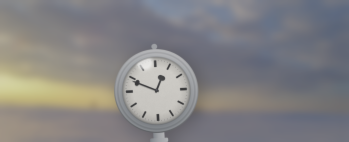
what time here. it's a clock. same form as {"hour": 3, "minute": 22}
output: {"hour": 12, "minute": 49}
